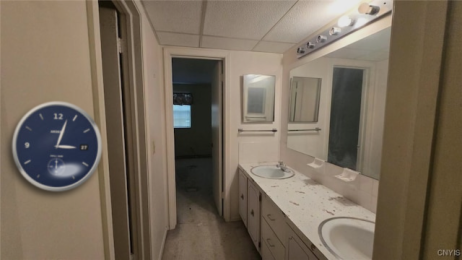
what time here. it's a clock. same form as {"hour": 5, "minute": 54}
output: {"hour": 3, "minute": 3}
